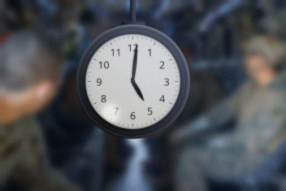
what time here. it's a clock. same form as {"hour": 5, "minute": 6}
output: {"hour": 5, "minute": 1}
